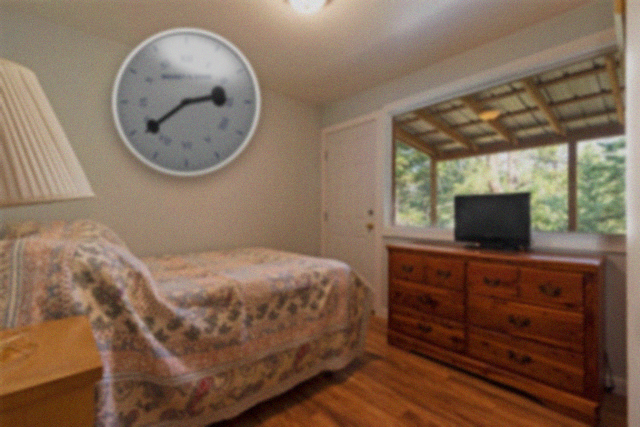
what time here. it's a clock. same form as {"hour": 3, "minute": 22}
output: {"hour": 2, "minute": 39}
